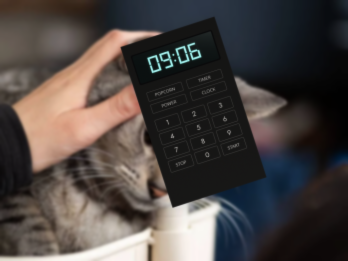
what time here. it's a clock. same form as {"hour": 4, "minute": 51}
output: {"hour": 9, "minute": 6}
